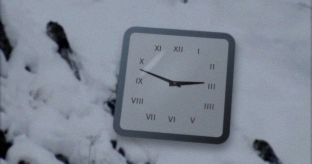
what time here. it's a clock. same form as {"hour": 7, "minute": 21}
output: {"hour": 2, "minute": 48}
